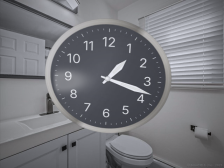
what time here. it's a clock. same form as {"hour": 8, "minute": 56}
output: {"hour": 1, "minute": 18}
